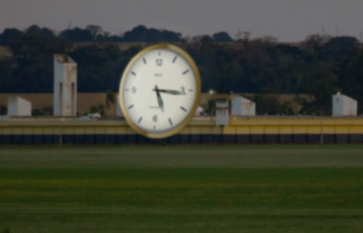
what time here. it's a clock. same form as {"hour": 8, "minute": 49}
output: {"hour": 5, "minute": 16}
